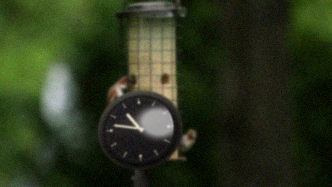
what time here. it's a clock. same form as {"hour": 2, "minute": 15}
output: {"hour": 10, "minute": 47}
